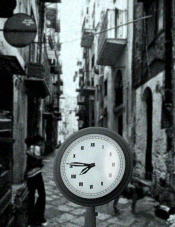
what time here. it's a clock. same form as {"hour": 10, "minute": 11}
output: {"hour": 7, "minute": 46}
